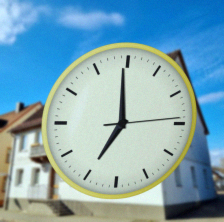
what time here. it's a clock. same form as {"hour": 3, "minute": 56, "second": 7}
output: {"hour": 6, "minute": 59, "second": 14}
